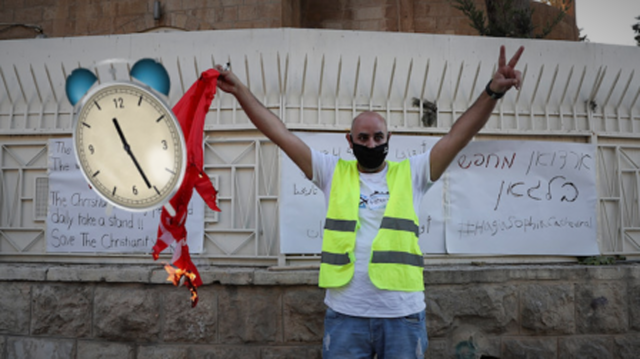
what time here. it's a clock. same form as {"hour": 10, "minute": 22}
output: {"hour": 11, "minute": 26}
